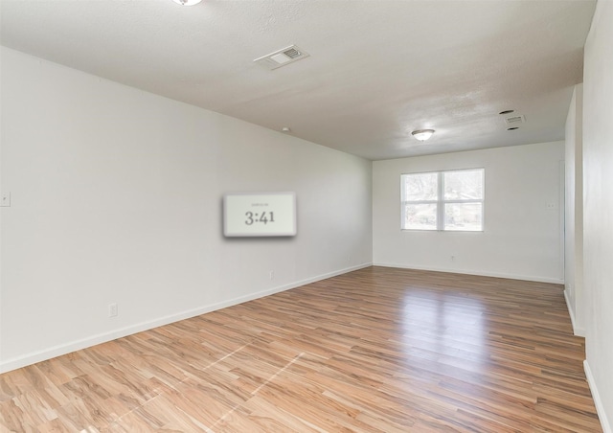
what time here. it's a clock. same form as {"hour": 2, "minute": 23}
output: {"hour": 3, "minute": 41}
